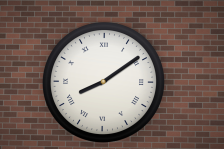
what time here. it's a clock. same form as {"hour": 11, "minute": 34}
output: {"hour": 8, "minute": 9}
